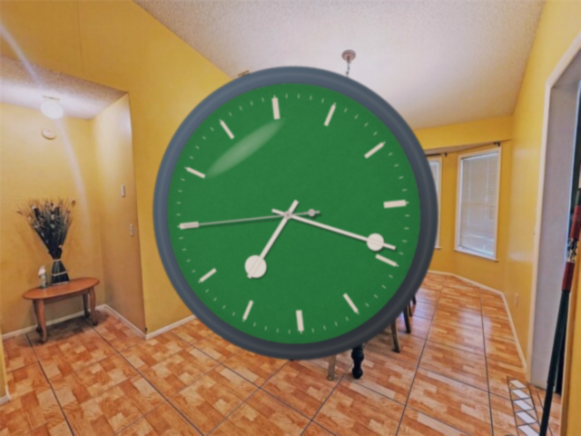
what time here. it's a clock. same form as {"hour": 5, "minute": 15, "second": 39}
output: {"hour": 7, "minute": 18, "second": 45}
